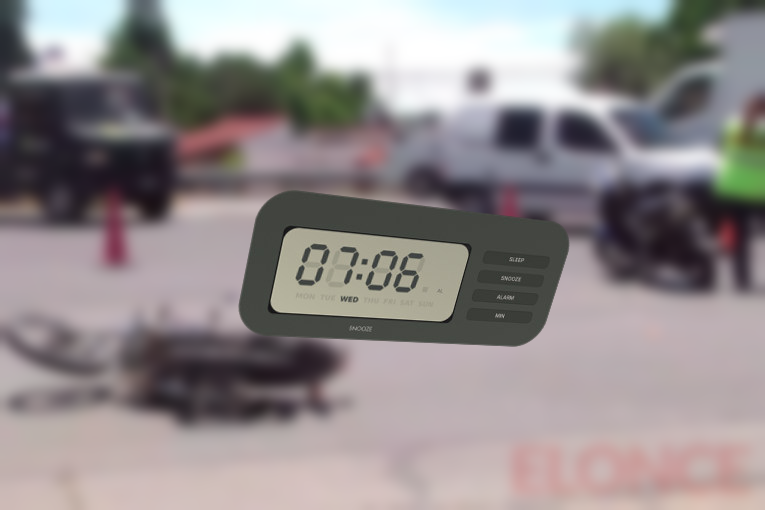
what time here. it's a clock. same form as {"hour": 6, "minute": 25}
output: {"hour": 7, "minute": 6}
